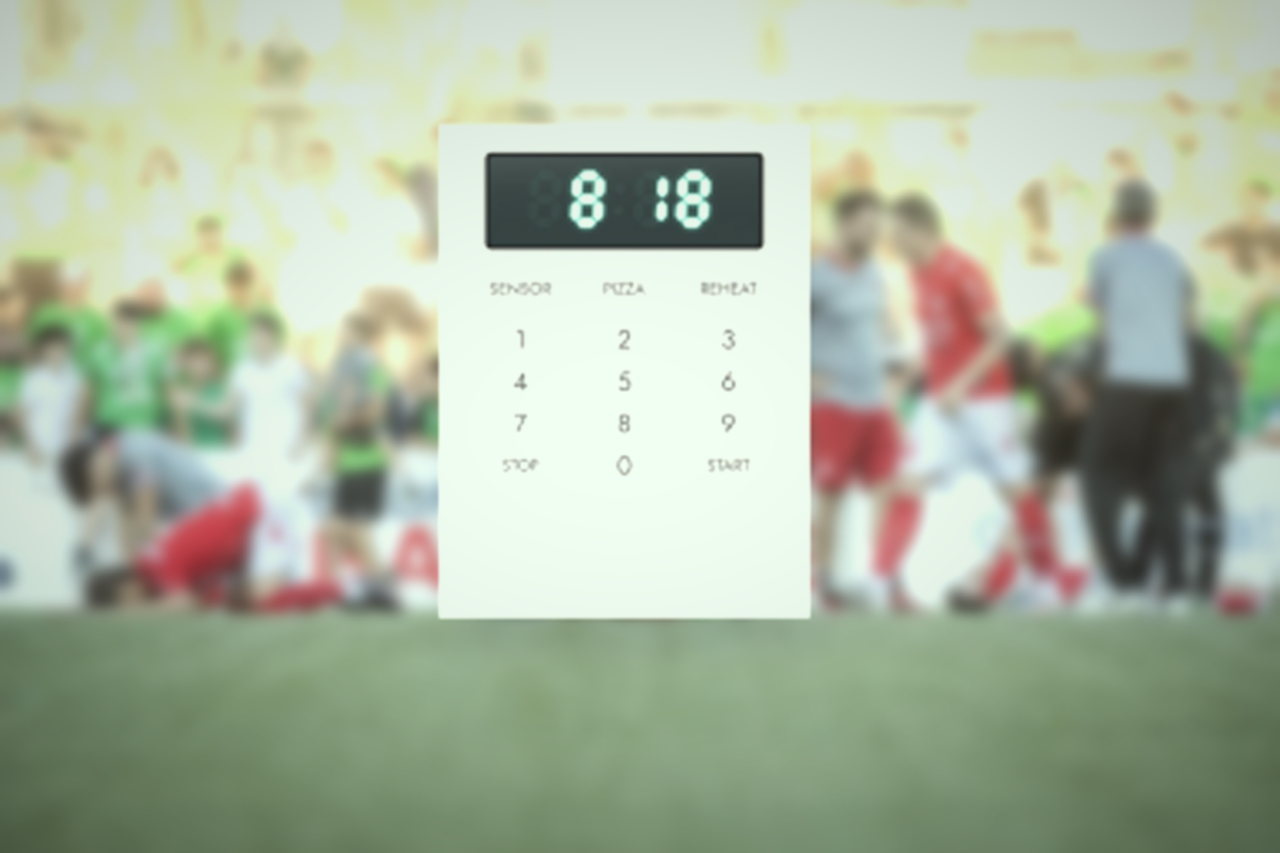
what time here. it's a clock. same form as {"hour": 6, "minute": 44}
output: {"hour": 8, "minute": 18}
